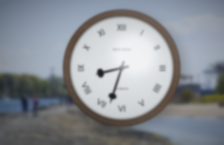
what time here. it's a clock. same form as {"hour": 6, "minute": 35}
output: {"hour": 8, "minute": 33}
